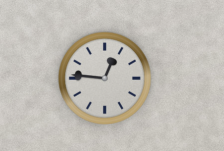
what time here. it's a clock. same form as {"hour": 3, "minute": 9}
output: {"hour": 12, "minute": 46}
